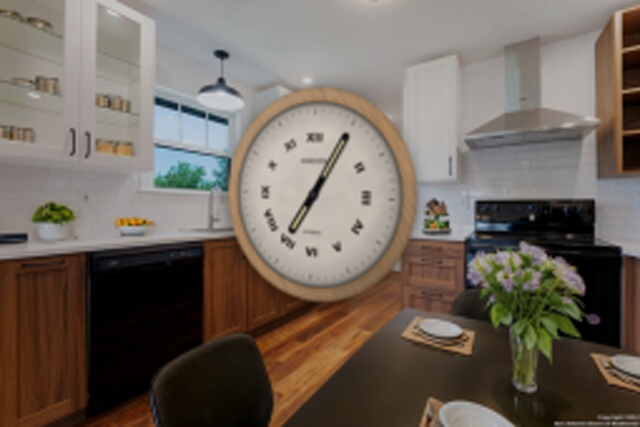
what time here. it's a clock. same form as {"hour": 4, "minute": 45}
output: {"hour": 7, "minute": 5}
